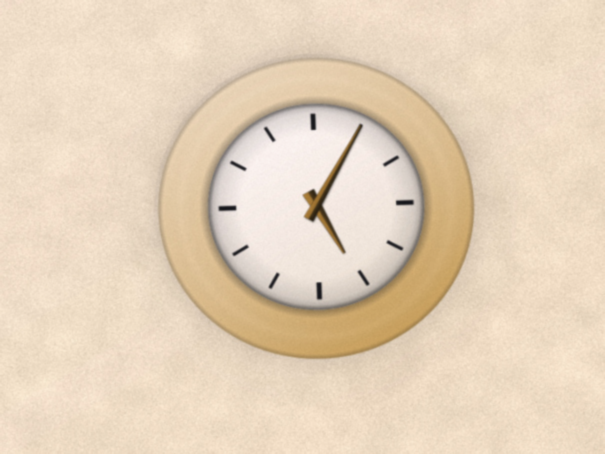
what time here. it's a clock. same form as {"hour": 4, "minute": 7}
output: {"hour": 5, "minute": 5}
